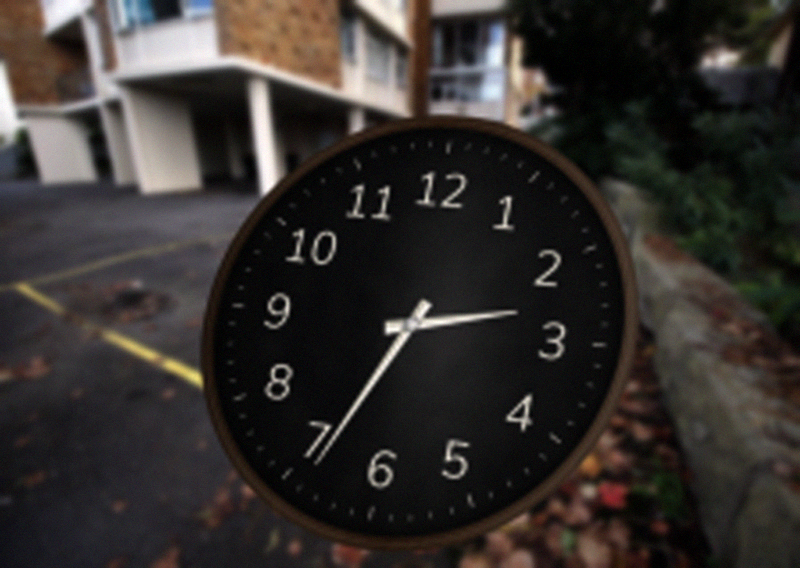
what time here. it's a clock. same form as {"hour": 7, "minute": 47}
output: {"hour": 2, "minute": 34}
